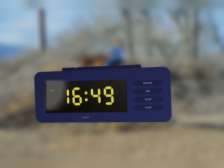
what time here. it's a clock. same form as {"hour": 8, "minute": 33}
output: {"hour": 16, "minute": 49}
